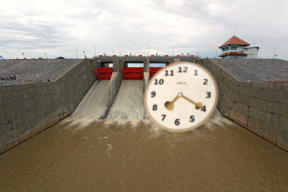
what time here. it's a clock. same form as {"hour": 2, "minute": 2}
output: {"hour": 7, "minute": 20}
